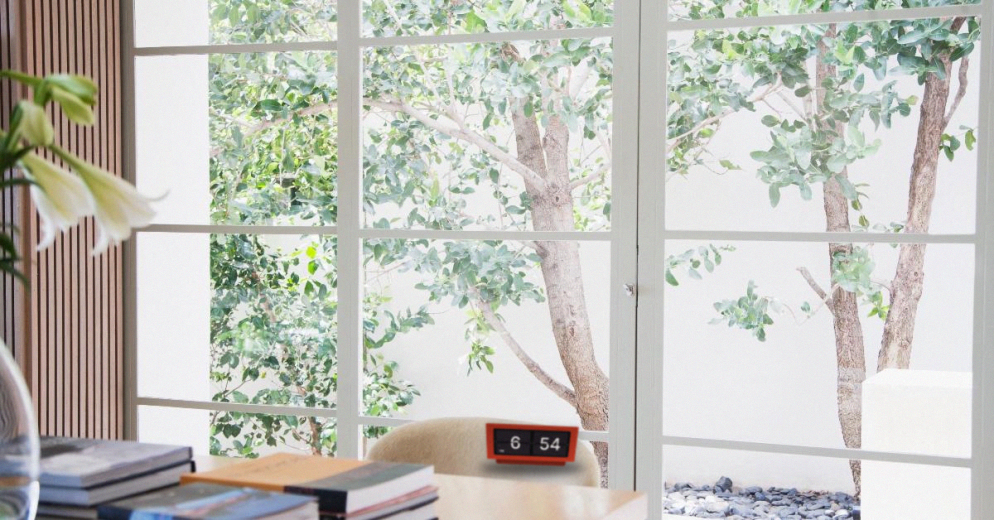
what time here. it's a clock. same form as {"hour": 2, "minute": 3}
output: {"hour": 6, "minute": 54}
